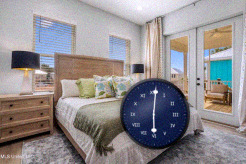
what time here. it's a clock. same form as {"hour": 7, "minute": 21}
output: {"hour": 6, "minute": 1}
